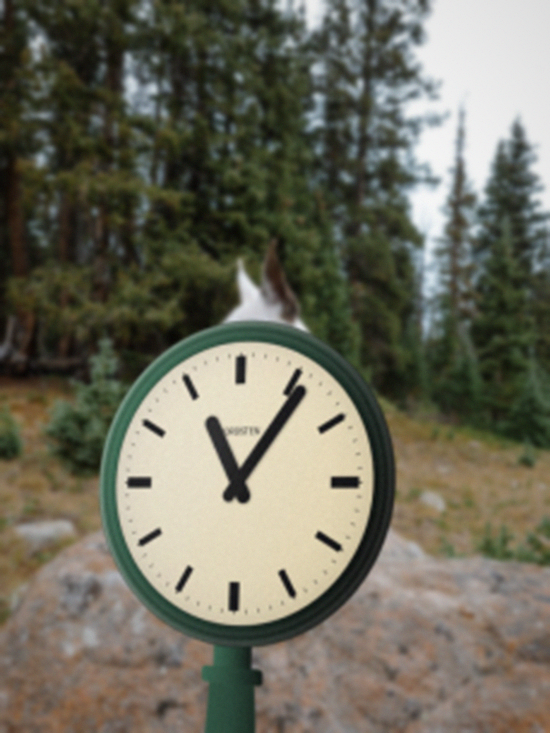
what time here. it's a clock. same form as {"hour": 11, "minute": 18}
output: {"hour": 11, "minute": 6}
